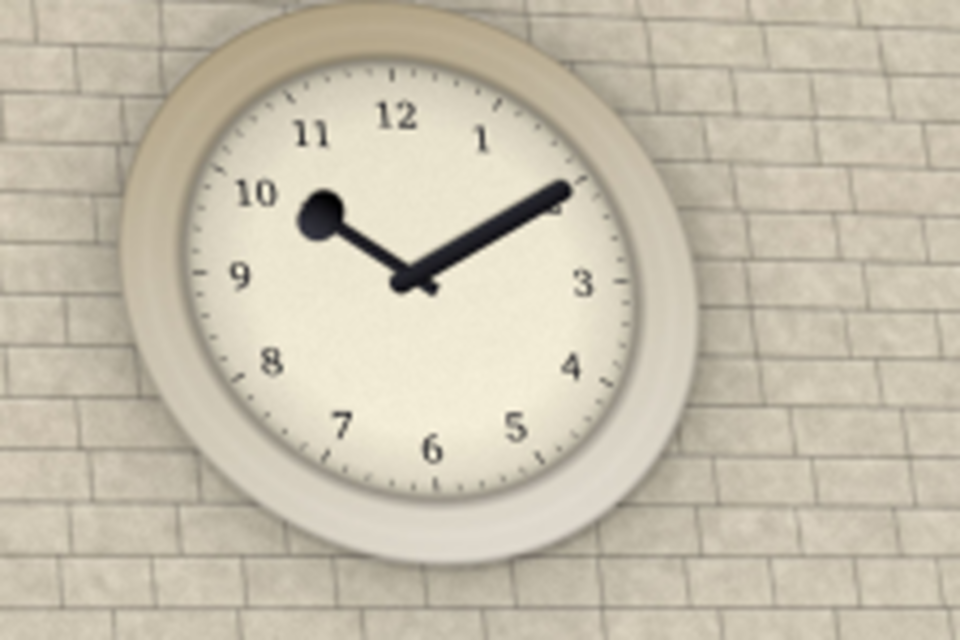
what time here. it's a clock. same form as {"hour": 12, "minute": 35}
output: {"hour": 10, "minute": 10}
